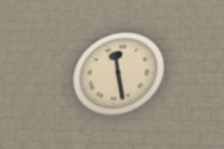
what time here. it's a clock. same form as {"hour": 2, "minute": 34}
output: {"hour": 11, "minute": 27}
